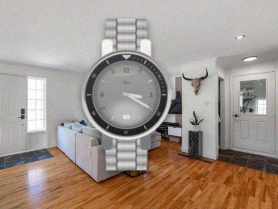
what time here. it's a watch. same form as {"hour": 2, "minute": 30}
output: {"hour": 3, "minute": 20}
